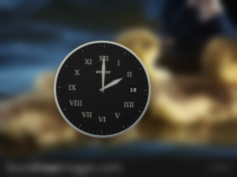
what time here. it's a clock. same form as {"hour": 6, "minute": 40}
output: {"hour": 2, "minute": 0}
